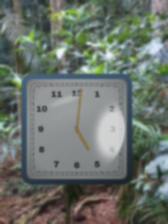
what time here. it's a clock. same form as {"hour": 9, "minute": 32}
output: {"hour": 5, "minute": 1}
